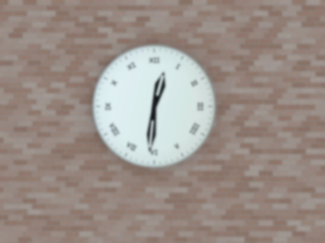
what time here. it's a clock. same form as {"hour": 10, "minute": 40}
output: {"hour": 12, "minute": 31}
